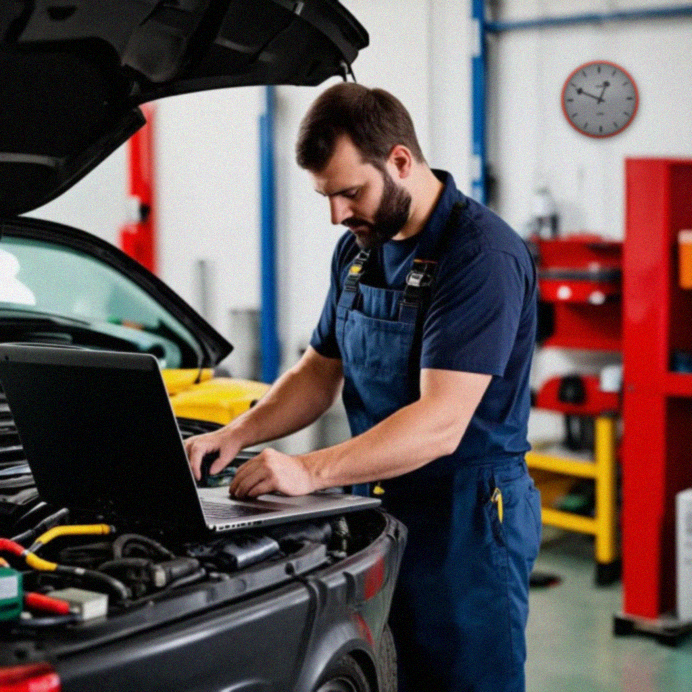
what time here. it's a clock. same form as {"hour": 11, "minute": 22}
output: {"hour": 12, "minute": 49}
